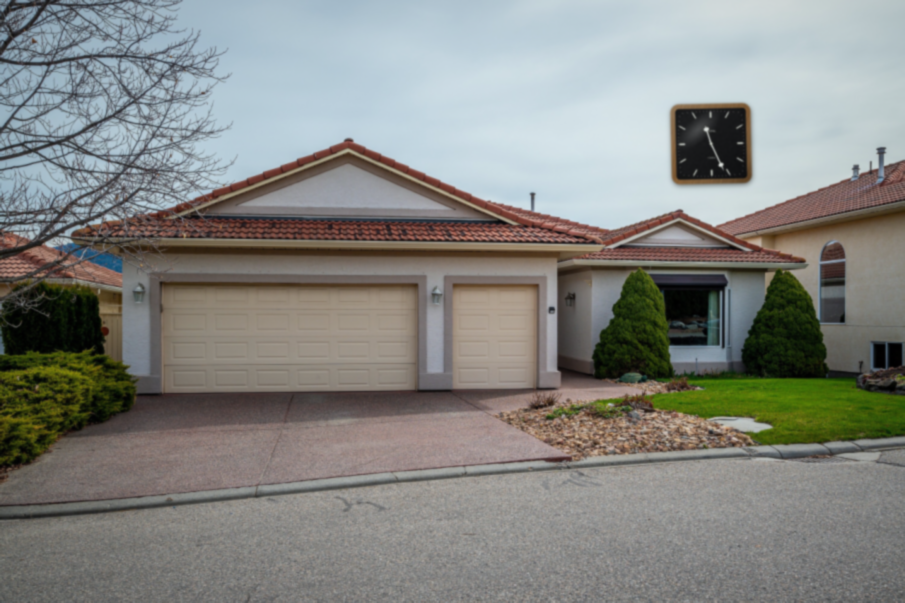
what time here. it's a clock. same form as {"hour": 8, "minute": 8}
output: {"hour": 11, "minute": 26}
